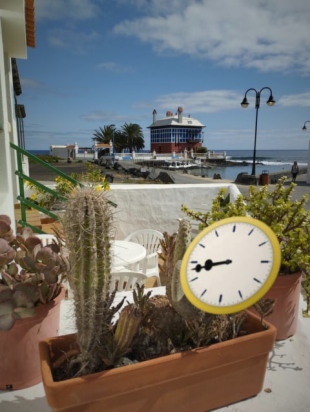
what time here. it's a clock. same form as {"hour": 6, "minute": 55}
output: {"hour": 8, "minute": 43}
